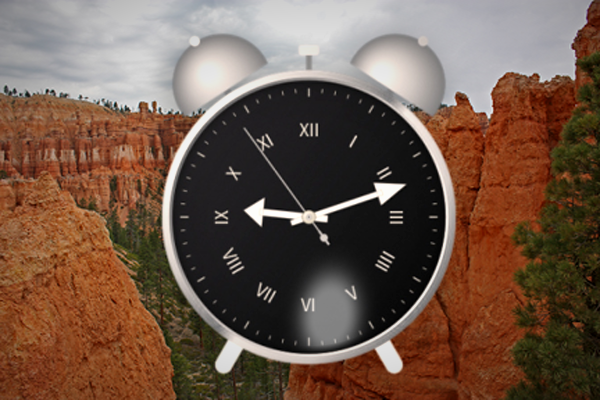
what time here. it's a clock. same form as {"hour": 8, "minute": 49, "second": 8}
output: {"hour": 9, "minute": 11, "second": 54}
